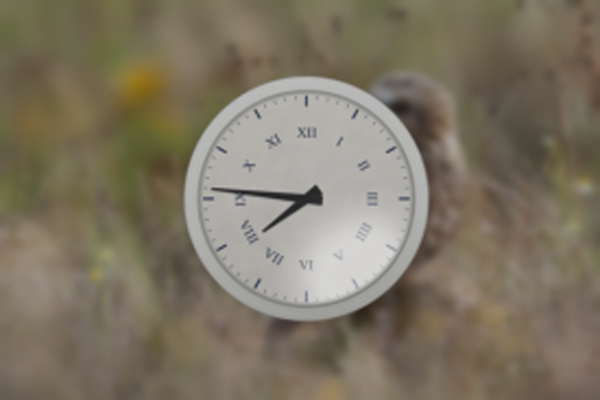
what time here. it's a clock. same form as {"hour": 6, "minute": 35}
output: {"hour": 7, "minute": 46}
